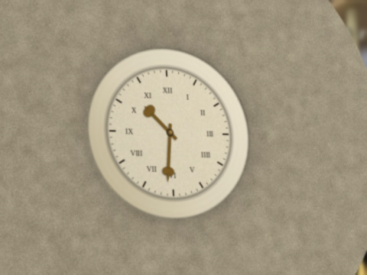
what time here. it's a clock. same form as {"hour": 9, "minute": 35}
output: {"hour": 10, "minute": 31}
